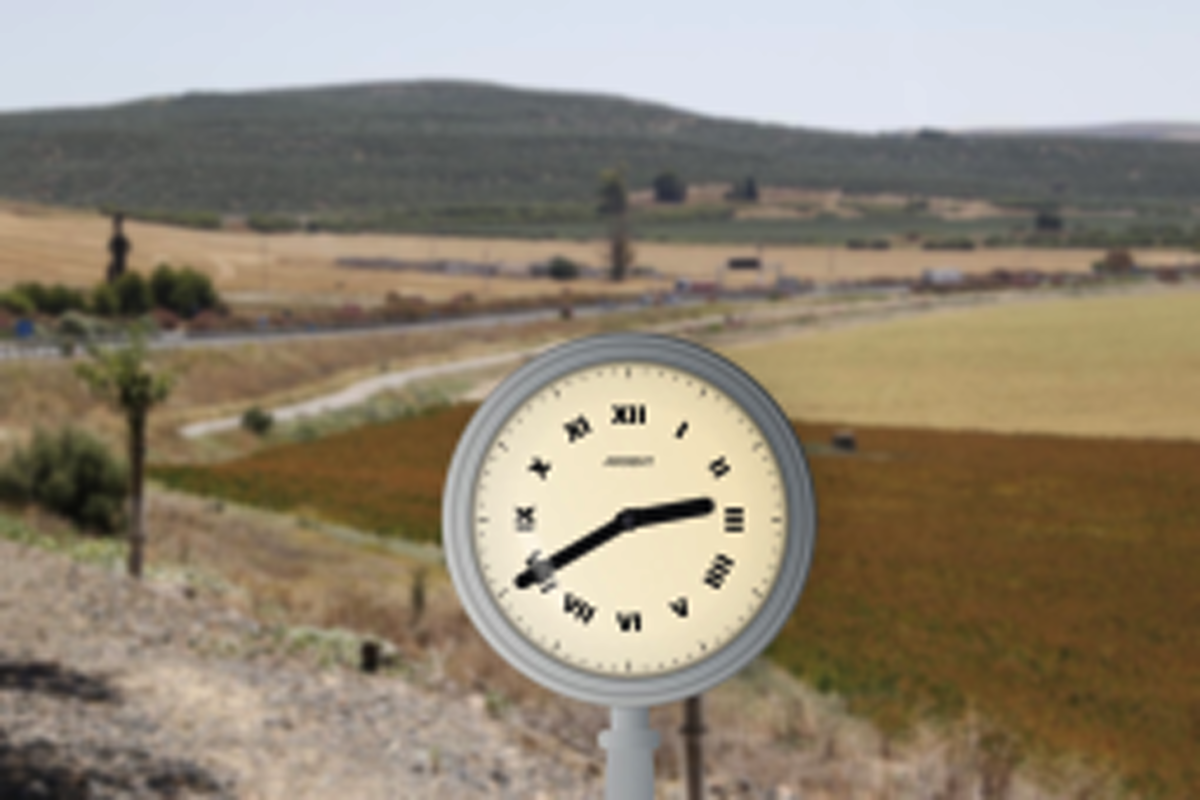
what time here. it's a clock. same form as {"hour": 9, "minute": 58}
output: {"hour": 2, "minute": 40}
